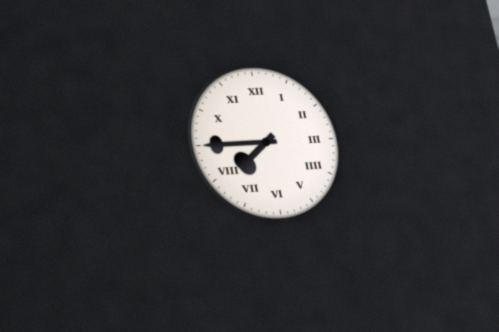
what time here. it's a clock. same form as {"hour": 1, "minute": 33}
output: {"hour": 7, "minute": 45}
